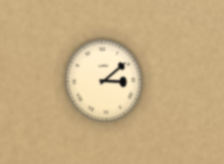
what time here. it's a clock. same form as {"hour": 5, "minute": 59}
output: {"hour": 3, "minute": 9}
